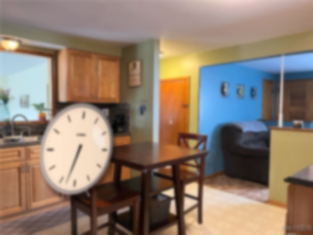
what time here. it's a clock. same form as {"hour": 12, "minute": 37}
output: {"hour": 6, "minute": 33}
